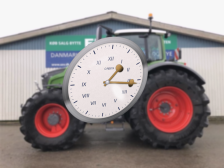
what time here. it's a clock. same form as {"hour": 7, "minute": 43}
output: {"hour": 1, "minute": 16}
